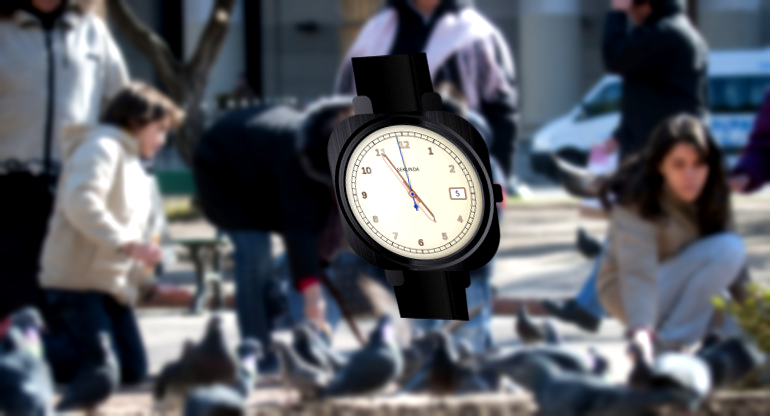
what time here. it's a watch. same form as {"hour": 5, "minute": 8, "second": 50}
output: {"hour": 4, "minute": 54, "second": 59}
